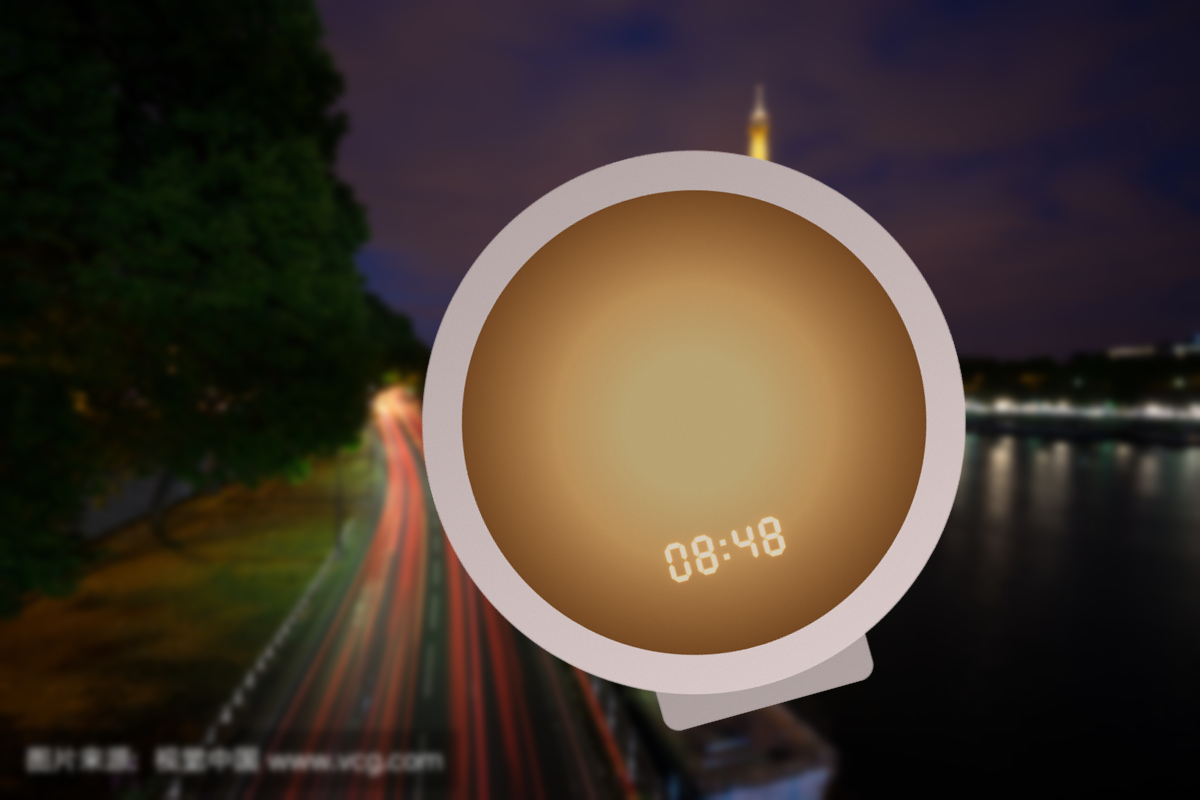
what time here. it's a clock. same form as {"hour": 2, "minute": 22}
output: {"hour": 8, "minute": 48}
